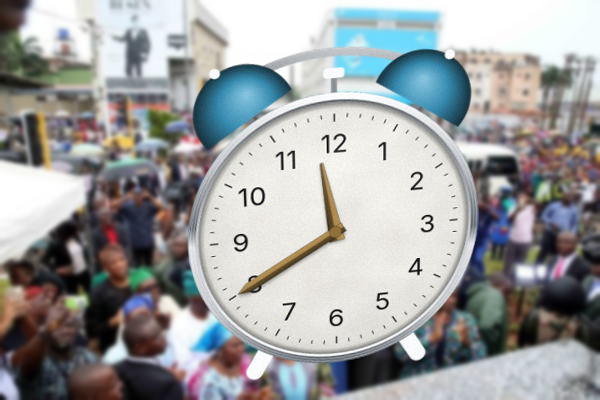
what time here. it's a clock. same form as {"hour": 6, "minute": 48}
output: {"hour": 11, "minute": 40}
